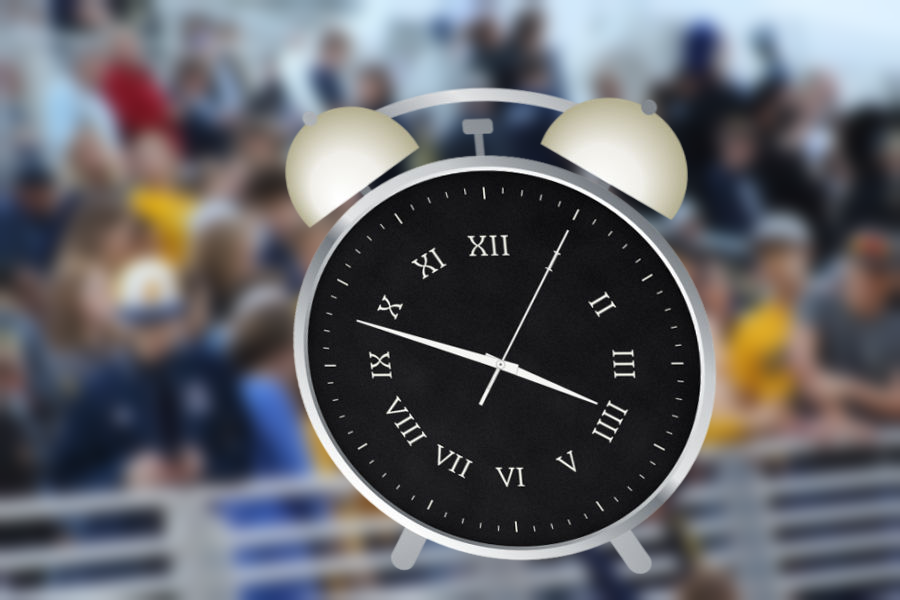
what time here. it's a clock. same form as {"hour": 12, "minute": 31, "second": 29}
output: {"hour": 3, "minute": 48, "second": 5}
